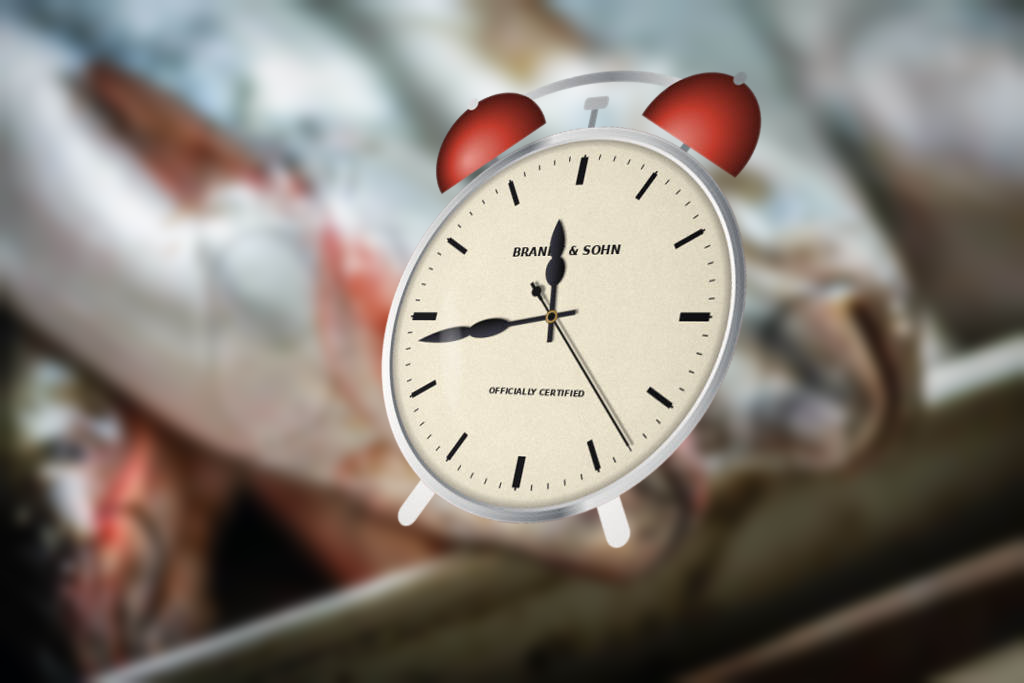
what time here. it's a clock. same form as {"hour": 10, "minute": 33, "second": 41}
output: {"hour": 11, "minute": 43, "second": 23}
